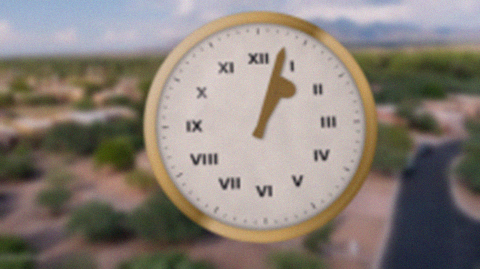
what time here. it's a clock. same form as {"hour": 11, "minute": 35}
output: {"hour": 1, "minute": 3}
